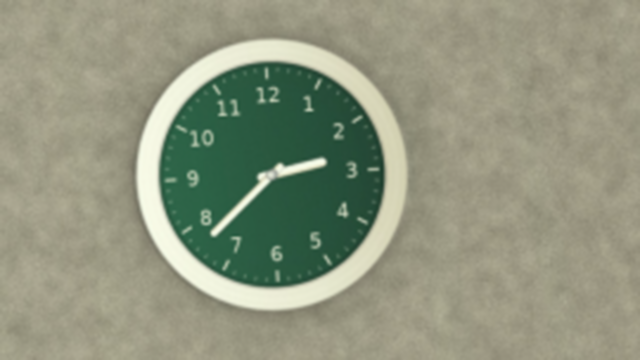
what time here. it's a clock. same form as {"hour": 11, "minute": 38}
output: {"hour": 2, "minute": 38}
